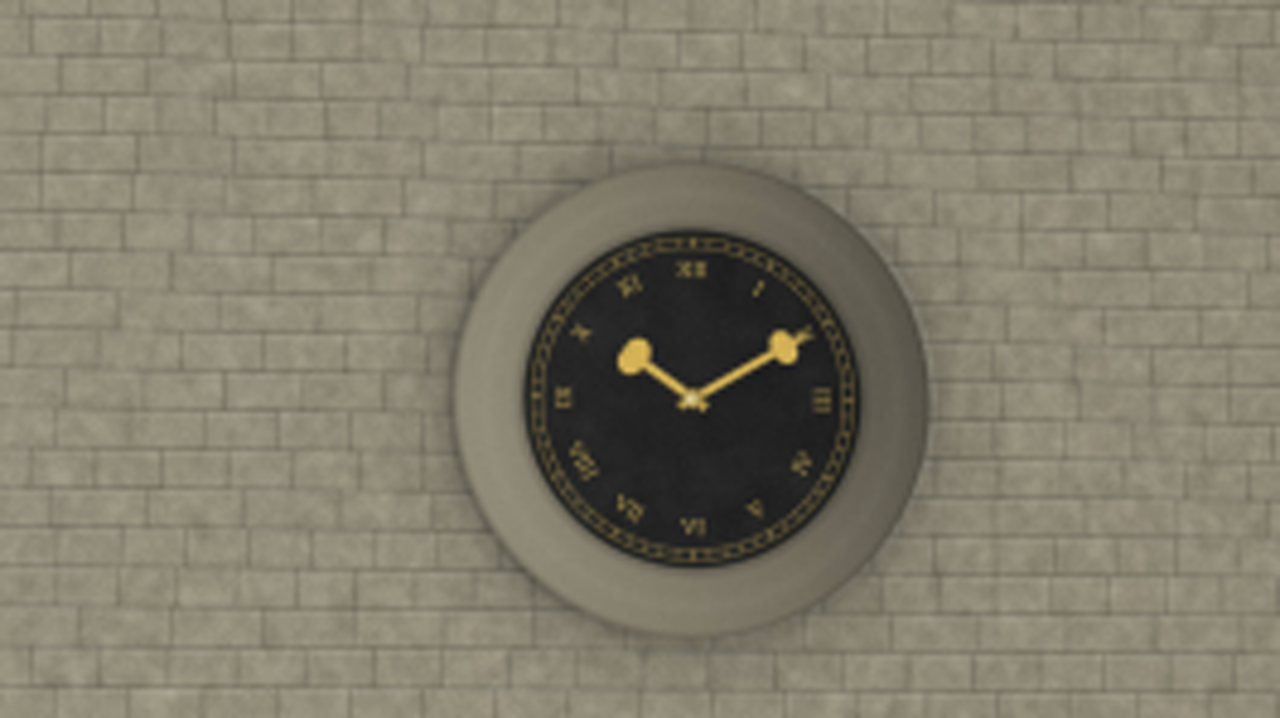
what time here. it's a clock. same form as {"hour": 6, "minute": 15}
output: {"hour": 10, "minute": 10}
